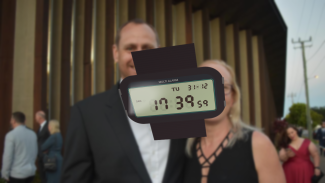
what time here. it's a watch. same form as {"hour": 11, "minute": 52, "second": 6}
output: {"hour": 17, "minute": 39, "second": 59}
